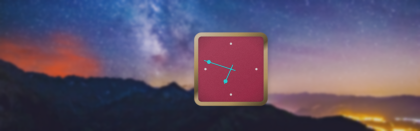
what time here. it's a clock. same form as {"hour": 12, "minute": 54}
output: {"hour": 6, "minute": 48}
